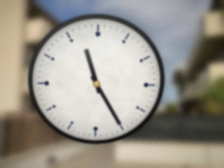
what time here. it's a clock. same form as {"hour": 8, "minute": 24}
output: {"hour": 11, "minute": 25}
